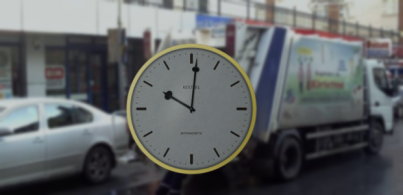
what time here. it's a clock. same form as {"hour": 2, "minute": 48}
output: {"hour": 10, "minute": 1}
